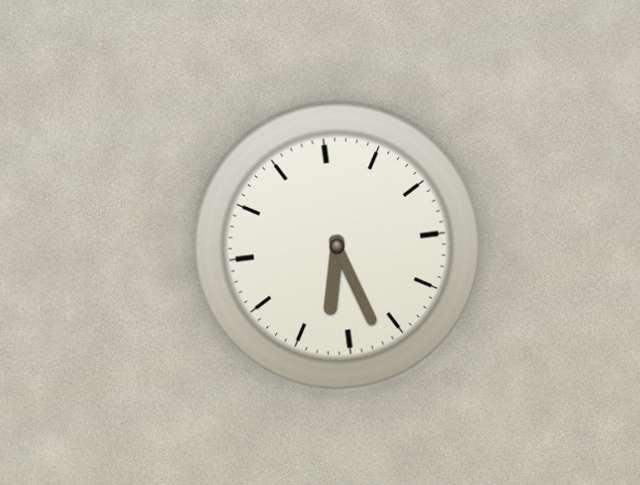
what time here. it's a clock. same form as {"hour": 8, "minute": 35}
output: {"hour": 6, "minute": 27}
